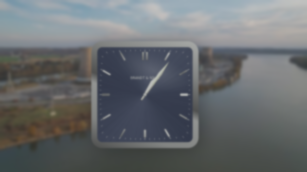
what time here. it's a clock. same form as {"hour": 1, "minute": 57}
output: {"hour": 1, "minute": 6}
